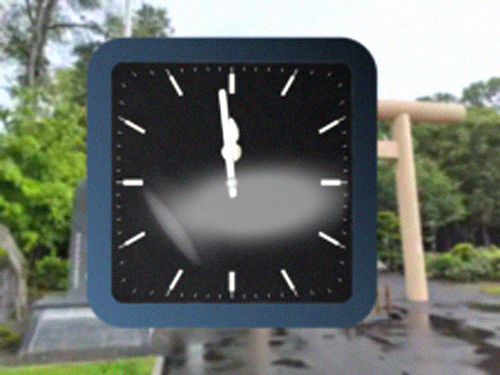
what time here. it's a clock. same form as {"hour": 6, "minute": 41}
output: {"hour": 11, "minute": 59}
